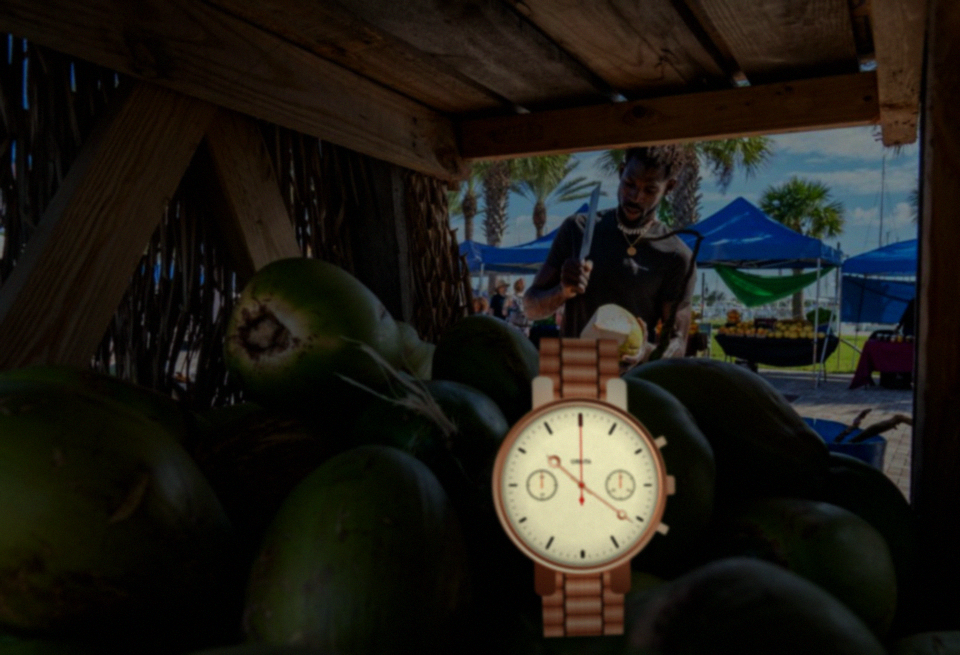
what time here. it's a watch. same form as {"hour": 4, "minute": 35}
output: {"hour": 10, "minute": 21}
